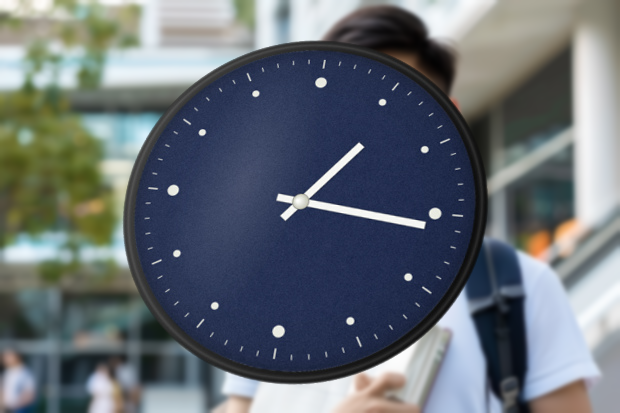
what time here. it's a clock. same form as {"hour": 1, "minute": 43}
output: {"hour": 1, "minute": 16}
